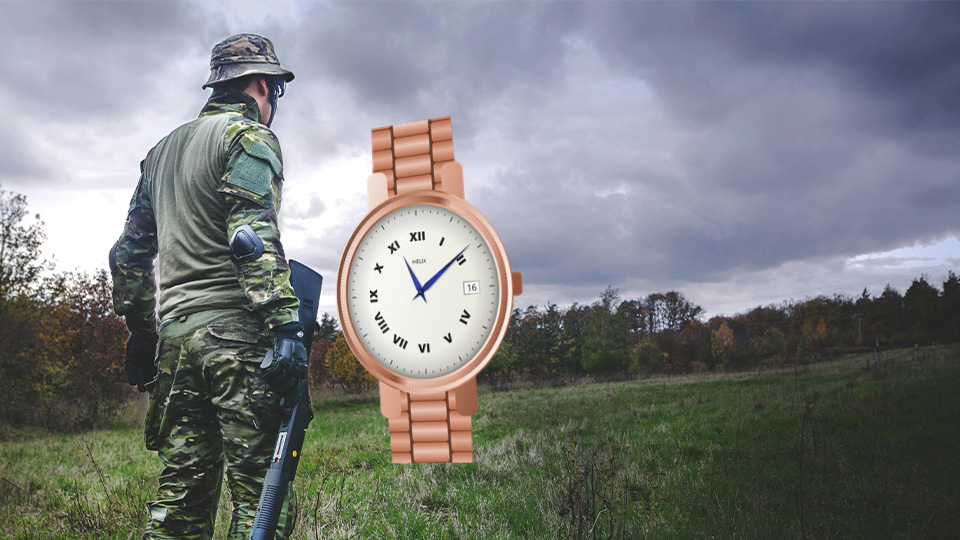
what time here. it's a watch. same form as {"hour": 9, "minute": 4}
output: {"hour": 11, "minute": 9}
